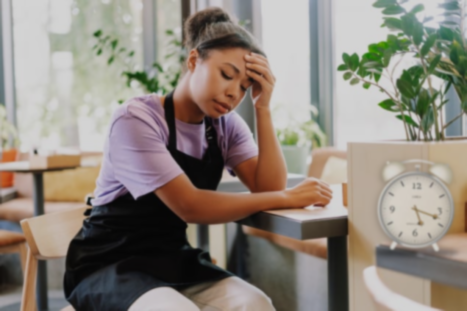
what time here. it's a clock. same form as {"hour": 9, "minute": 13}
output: {"hour": 5, "minute": 18}
